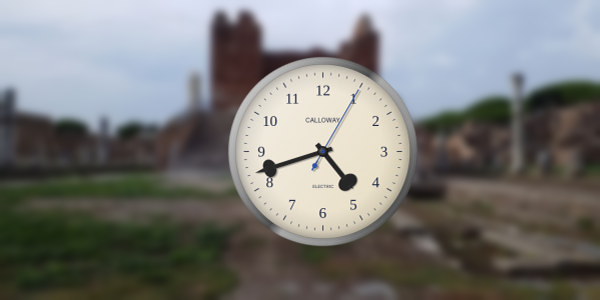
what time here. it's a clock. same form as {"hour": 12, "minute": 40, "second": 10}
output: {"hour": 4, "minute": 42, "second": 5}
